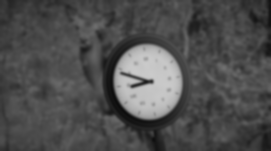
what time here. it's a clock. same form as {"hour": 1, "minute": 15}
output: {"hour": 8, "minute": 49}
